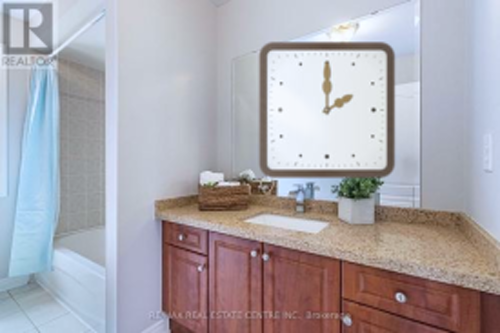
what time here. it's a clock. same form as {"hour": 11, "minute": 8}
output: {"hour": 2, "minute": 0}
